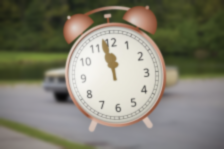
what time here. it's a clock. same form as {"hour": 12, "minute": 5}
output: {"hour": 11, "minute": 58}
